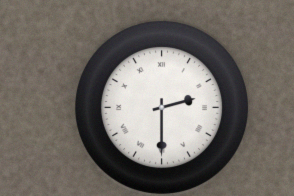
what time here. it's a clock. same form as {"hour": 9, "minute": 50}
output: {"hour": 2, "minute": 30}
